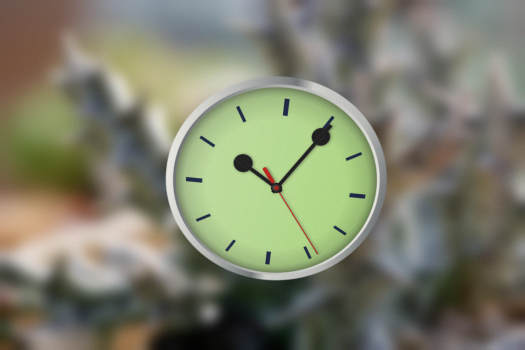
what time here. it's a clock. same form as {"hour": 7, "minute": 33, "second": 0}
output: {"hour": 10, "minute": 5, "second": 24}
